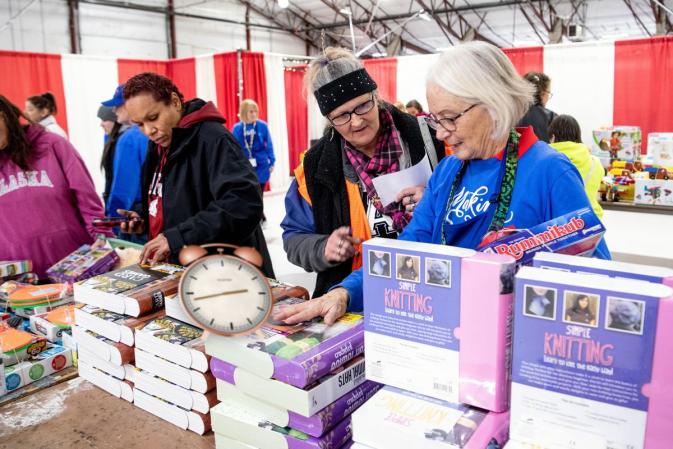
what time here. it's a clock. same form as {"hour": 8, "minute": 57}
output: {"hour": 2, "minute": 43}
